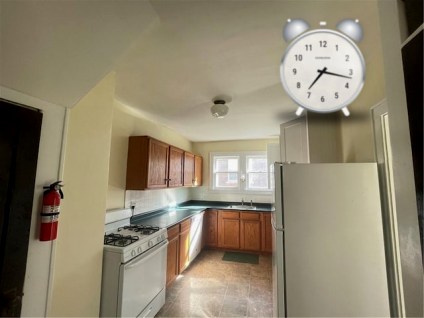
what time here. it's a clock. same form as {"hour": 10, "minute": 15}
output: {"hour": 7, "minute": 17}
